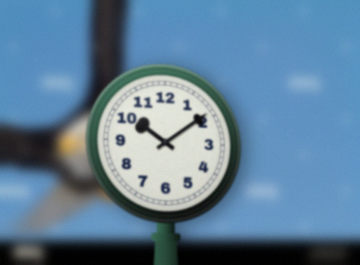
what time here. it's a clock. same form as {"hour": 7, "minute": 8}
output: {"hour": 10, "minute": 9}
